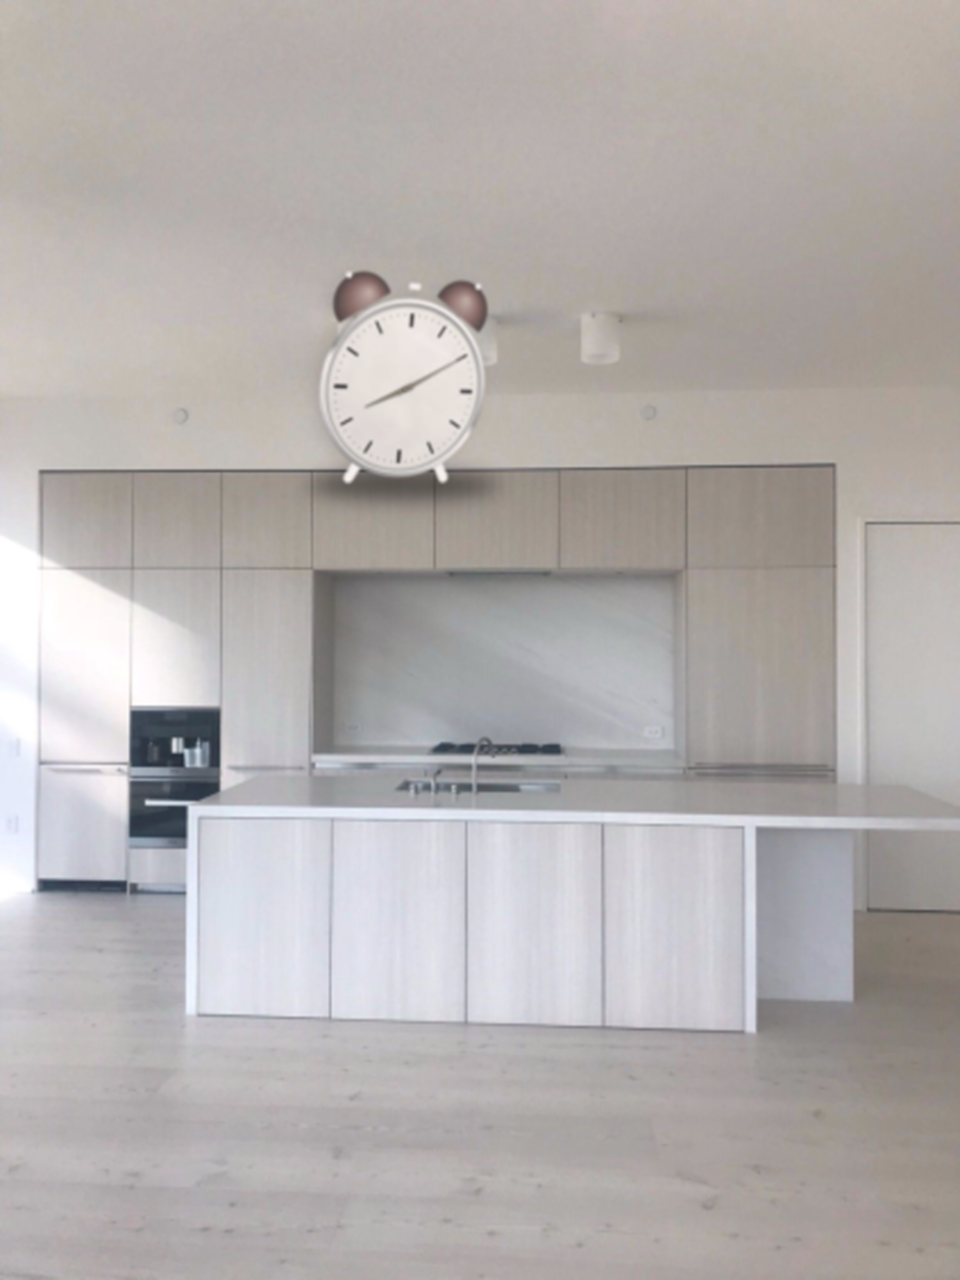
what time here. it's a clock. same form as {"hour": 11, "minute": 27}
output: {"hour": 8, "minute": 10}
